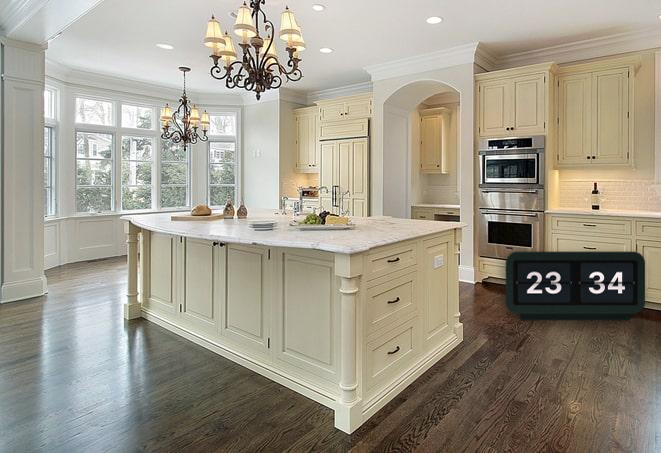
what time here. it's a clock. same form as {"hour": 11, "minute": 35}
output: {"hour": 23, "minute": 34}
